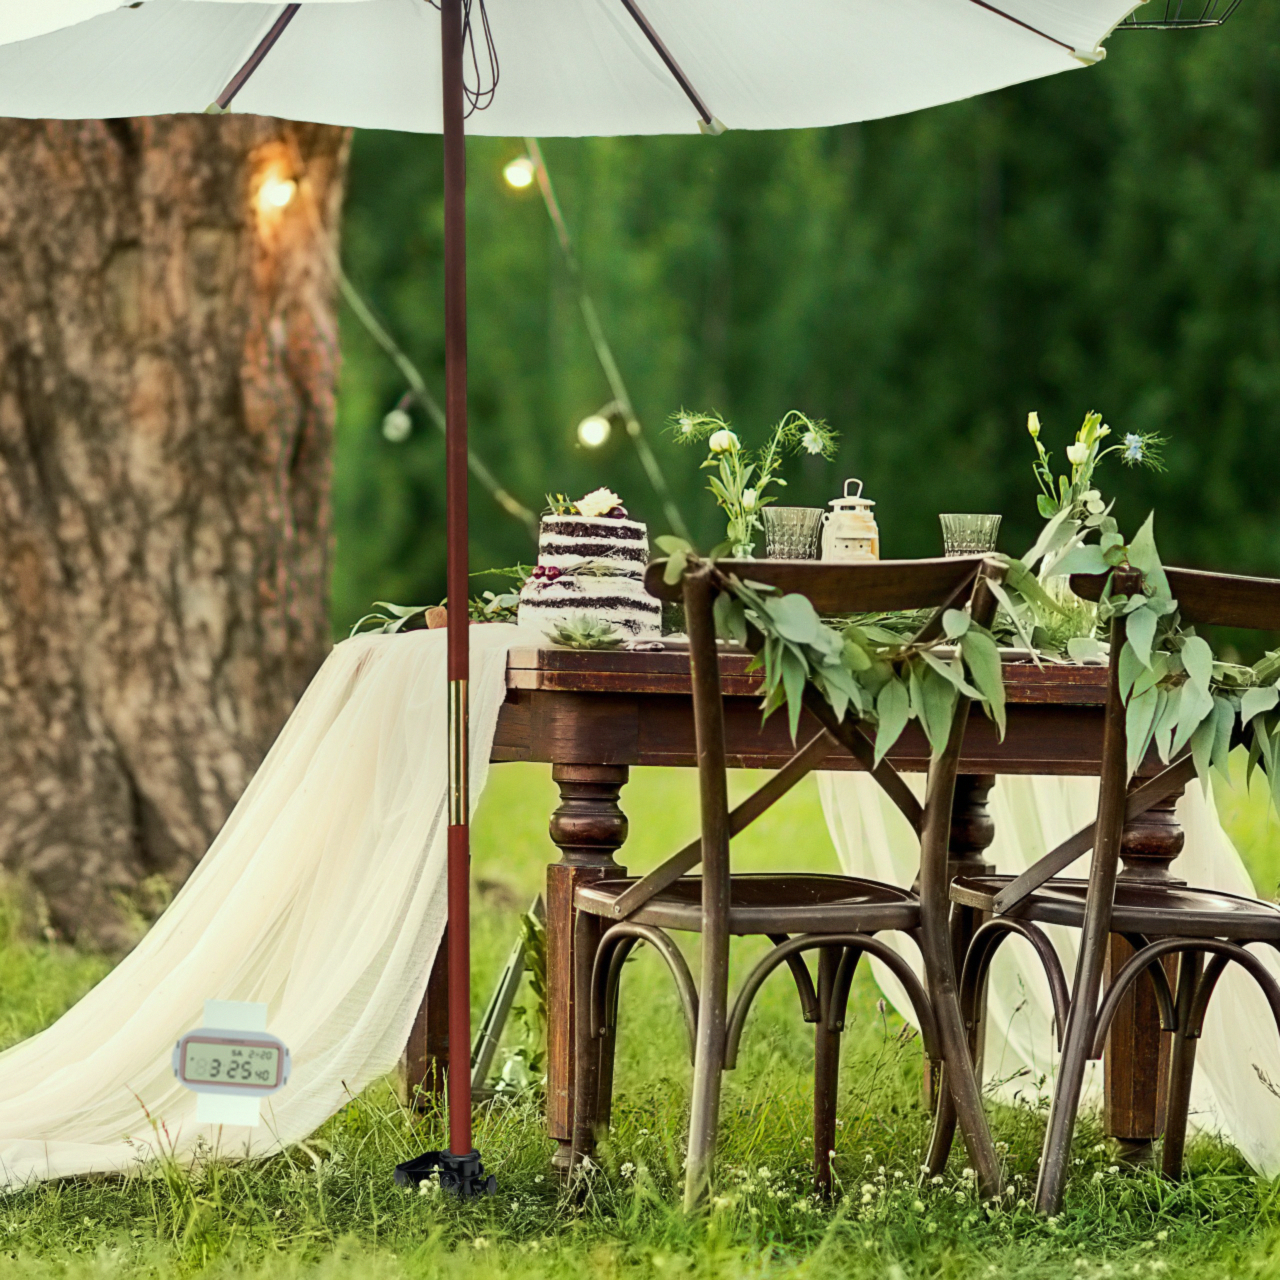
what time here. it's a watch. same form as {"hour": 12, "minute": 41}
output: {"hour": 3, "minute": 25}
